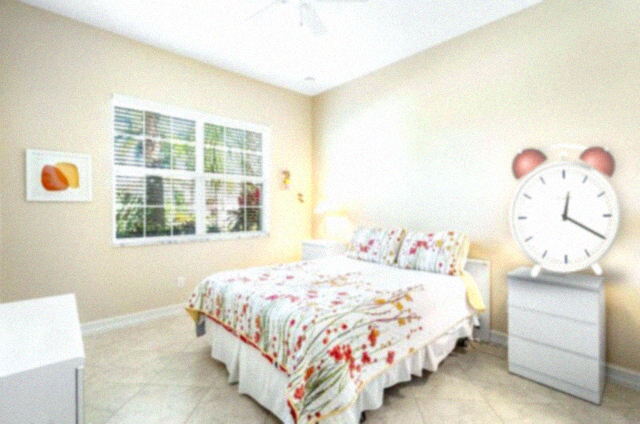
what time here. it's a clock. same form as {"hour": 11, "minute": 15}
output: {"hour": 12, "minute": 20}
